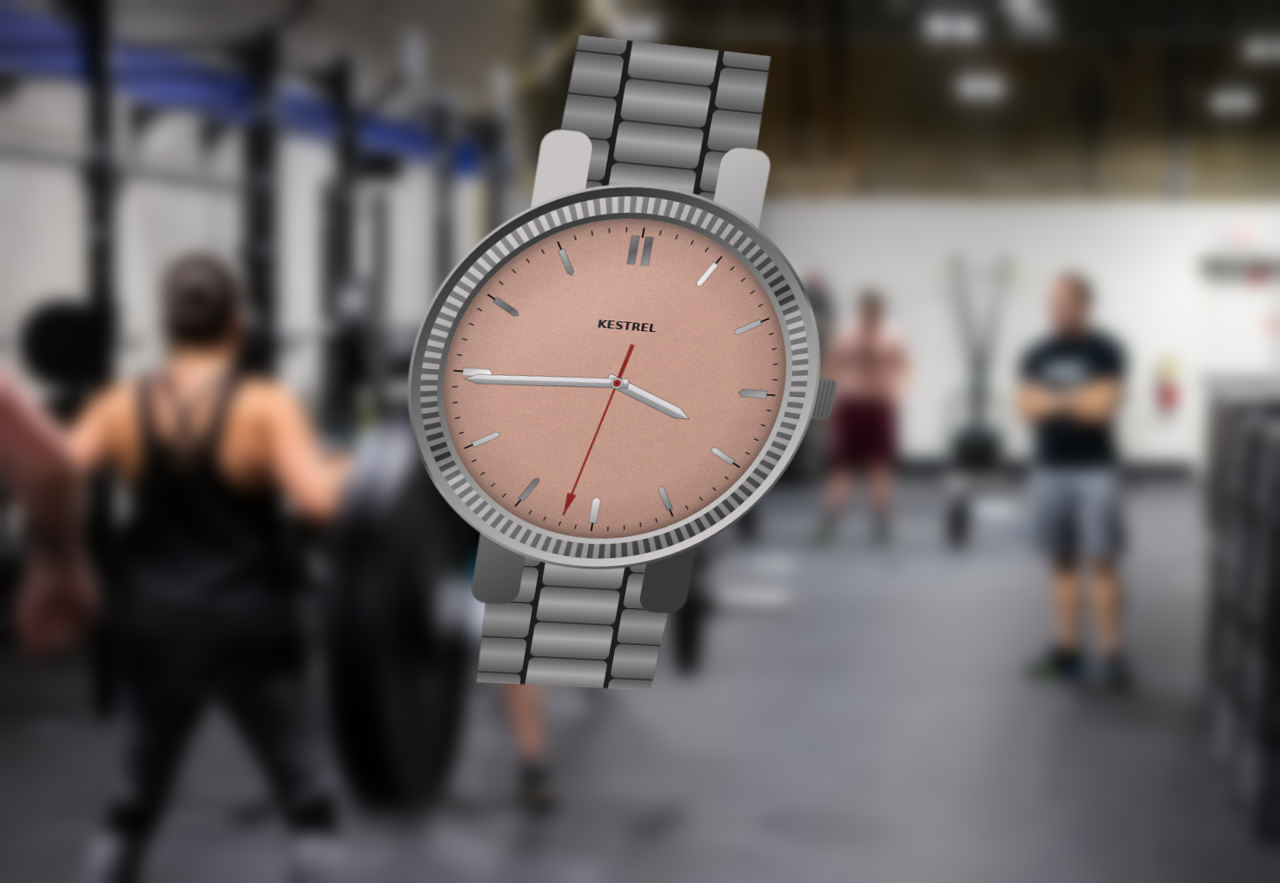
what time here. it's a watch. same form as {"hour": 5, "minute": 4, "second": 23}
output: {"hour": 3, "minute": 44, "second": 32}
